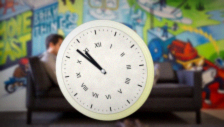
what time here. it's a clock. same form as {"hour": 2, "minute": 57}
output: {"hour": 10, "minute": 53}
